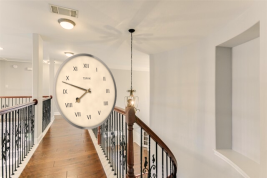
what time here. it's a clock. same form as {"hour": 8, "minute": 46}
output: {"hour": 7, "minute": 48}
